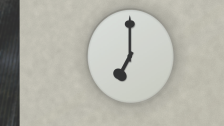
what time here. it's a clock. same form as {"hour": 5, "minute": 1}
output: {"hour": 7, "minute": 0}
